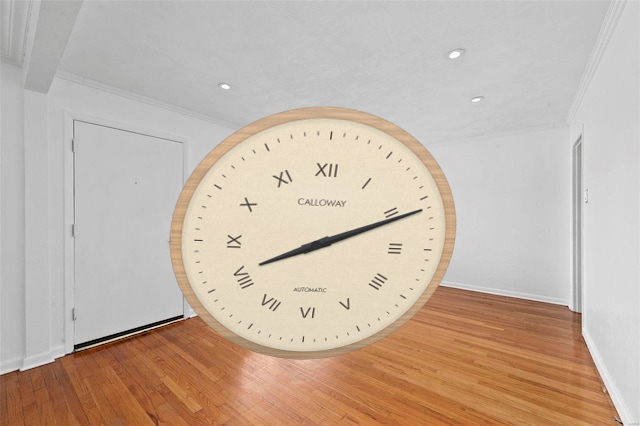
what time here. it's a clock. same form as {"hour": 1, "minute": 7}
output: {"hour": 8, "minute": 11}
